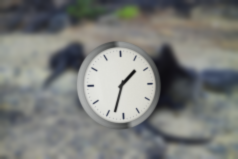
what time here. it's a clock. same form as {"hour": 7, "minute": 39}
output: {"hour": 1, "minute": 33}
